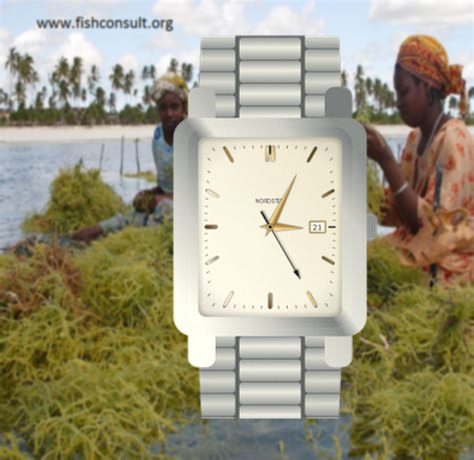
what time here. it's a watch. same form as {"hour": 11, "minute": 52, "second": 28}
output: {"hour": 3, "minute": 4, "second": 25}
